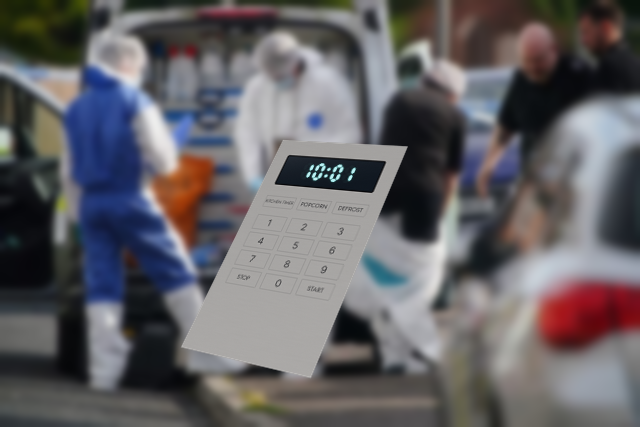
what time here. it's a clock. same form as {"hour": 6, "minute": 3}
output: {"hour": 10, "minute": 1}
